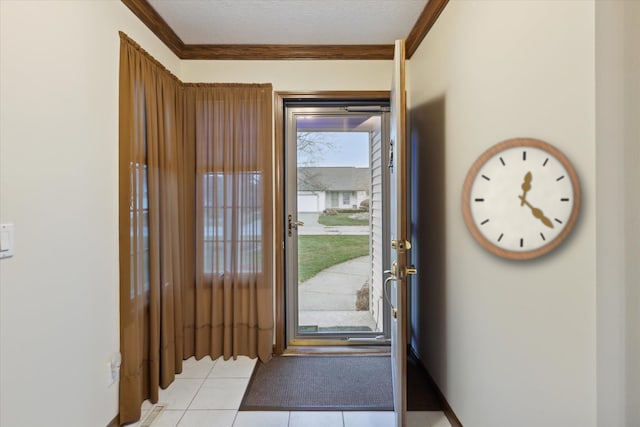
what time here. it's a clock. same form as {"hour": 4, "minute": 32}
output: {"hour": 12, "minute": 22}
